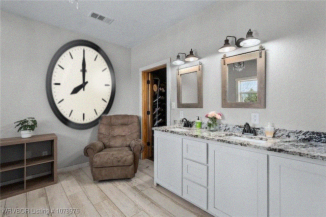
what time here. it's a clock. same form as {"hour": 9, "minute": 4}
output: {"hour": 8, "minute": 0}
